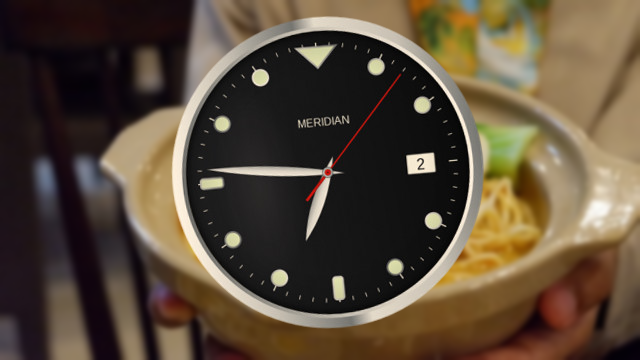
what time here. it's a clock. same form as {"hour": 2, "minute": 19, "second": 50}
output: {"hour": 6, "minute": 46, "second": 7}
